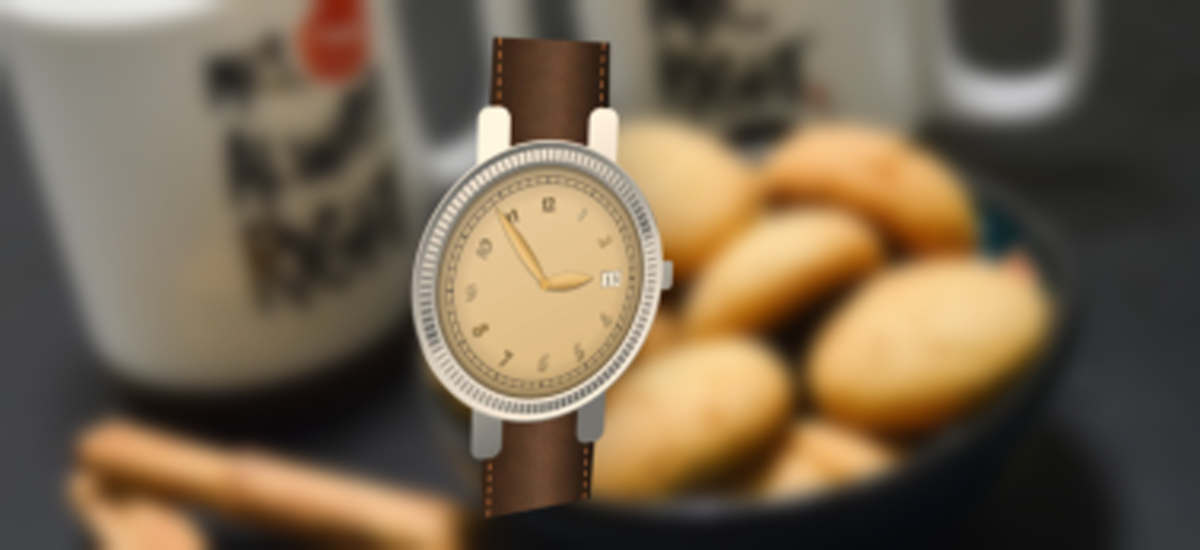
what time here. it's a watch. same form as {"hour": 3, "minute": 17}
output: {"hour": 2, "minute": 54}
